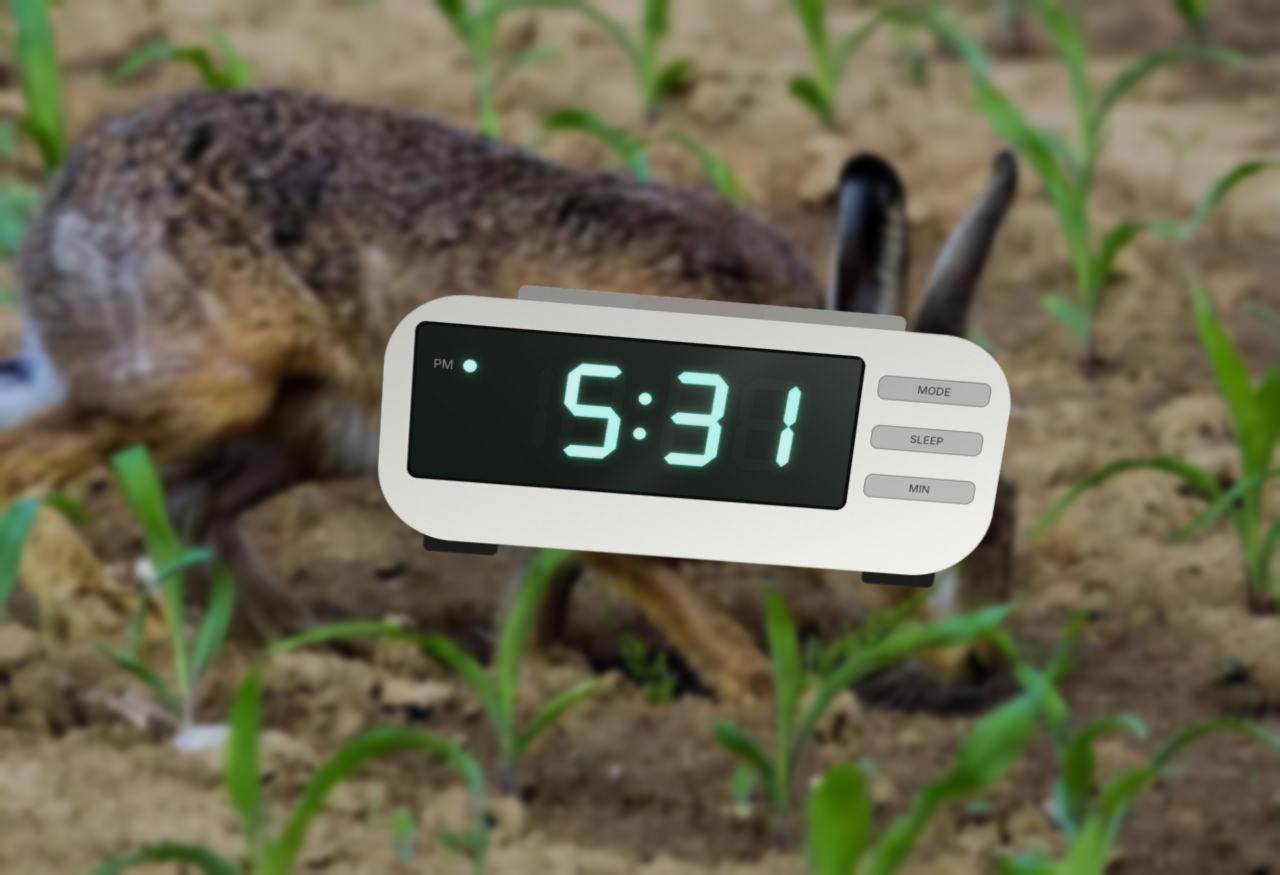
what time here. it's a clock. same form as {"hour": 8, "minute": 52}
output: {"hour": 5, "minute": 31}
